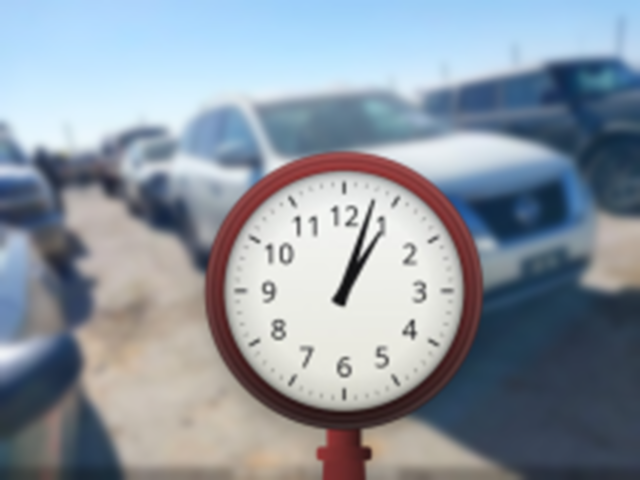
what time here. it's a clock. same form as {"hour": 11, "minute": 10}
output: {"hour": 1, "minute": 3}
